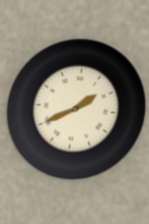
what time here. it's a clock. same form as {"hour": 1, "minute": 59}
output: {"hour": 1, "minute": 40}
